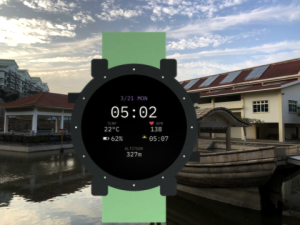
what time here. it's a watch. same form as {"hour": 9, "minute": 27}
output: {"hour": 5, "minute": 2}
